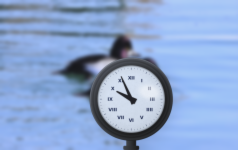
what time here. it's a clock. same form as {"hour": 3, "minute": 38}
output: {"hour": 9, "minute": 56}
